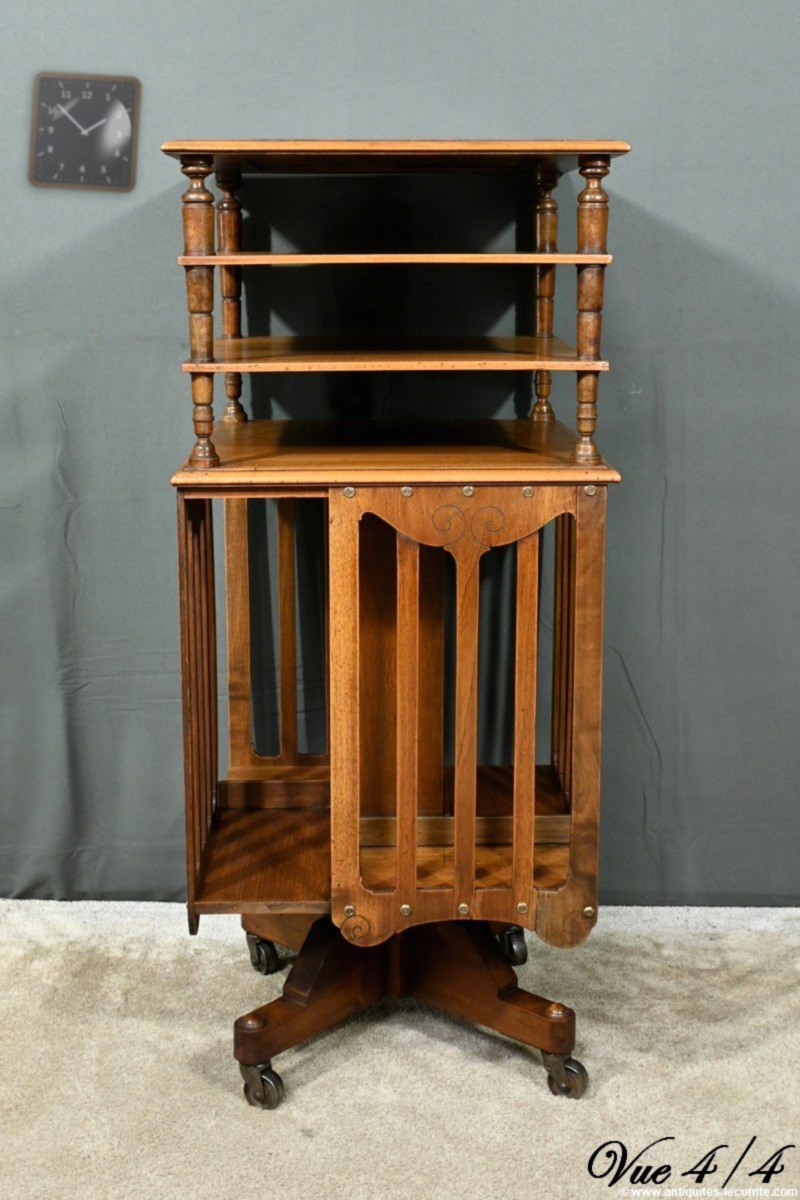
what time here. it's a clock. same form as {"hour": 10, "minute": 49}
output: {"hour": 1, "minute": 52}
